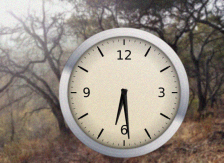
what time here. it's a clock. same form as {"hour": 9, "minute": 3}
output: {"hour": 6, "minute": 29}
